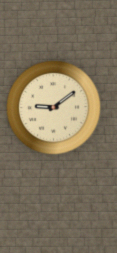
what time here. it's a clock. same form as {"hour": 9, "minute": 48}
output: {"hour": 9, "minute": 9}
